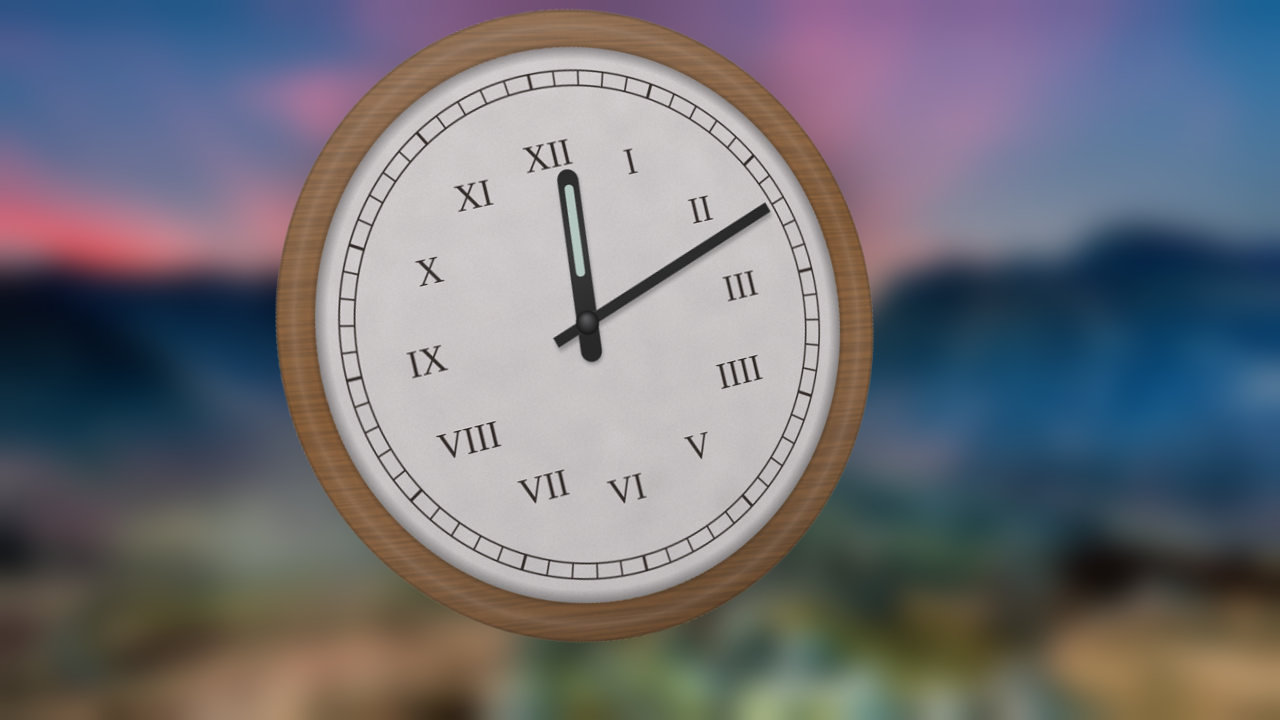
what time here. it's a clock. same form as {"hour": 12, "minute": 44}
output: {"hour": 12, "minute": 12}
